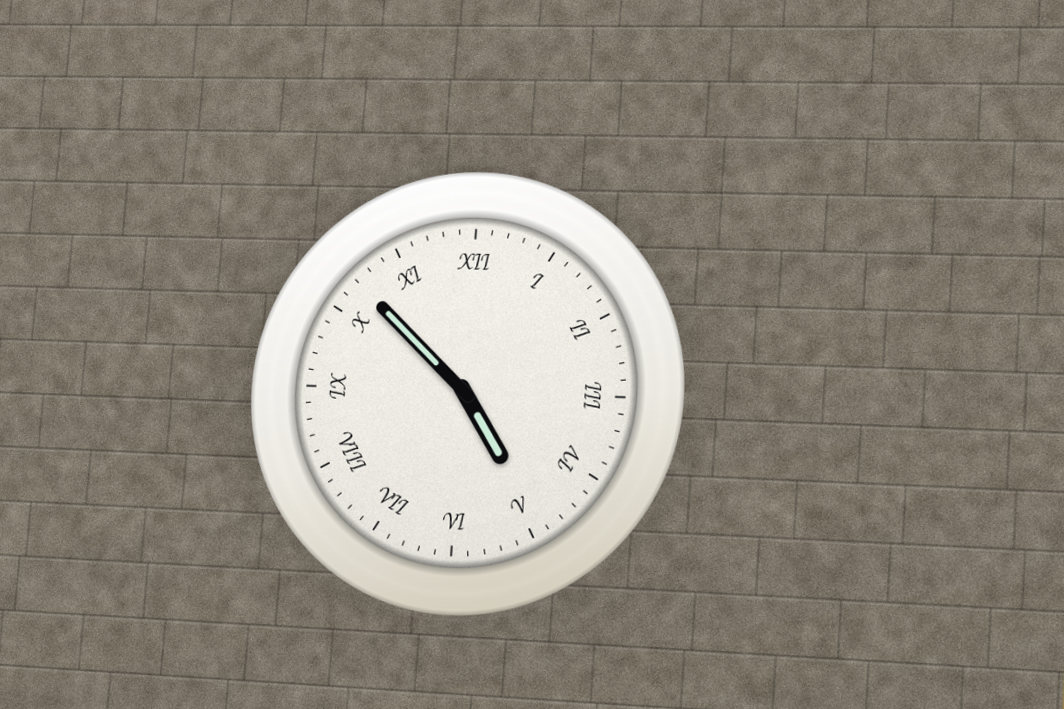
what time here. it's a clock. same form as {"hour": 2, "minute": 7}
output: {"hour": 4, "minute": 52}
